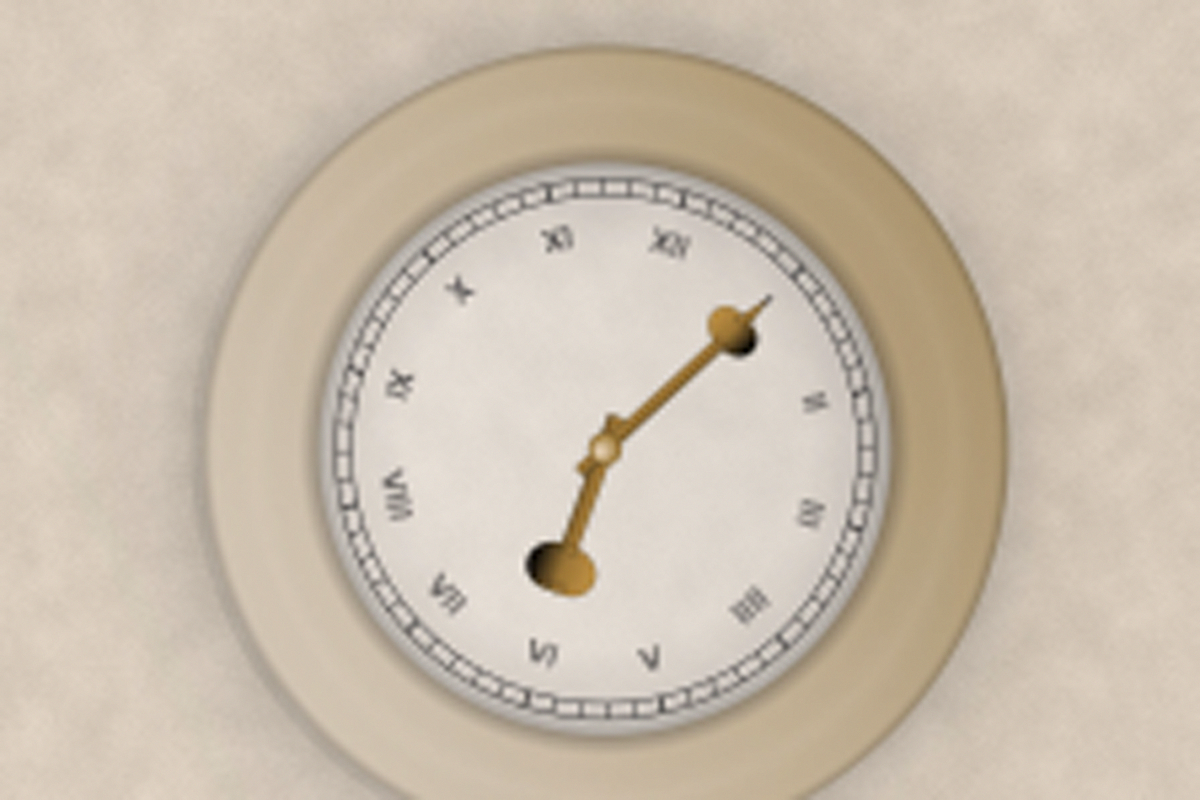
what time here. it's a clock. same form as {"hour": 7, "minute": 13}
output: {"hour": 6, "minute": 5}
